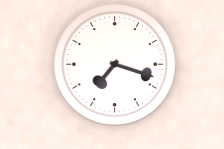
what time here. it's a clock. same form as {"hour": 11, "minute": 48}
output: {"hour": 7, "minute": 18}
